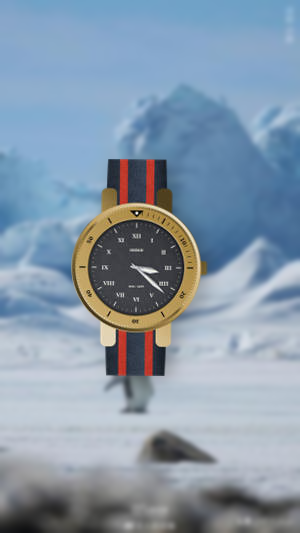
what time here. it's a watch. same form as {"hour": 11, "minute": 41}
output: {"hour": 3, "minute": 22}
